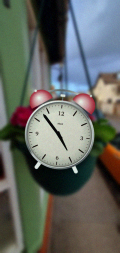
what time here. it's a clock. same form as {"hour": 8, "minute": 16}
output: {"hour": 4, "minute": 53}
